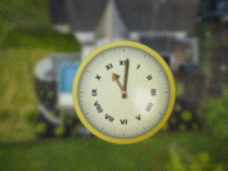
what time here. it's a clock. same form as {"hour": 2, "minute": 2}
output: {"hour": 11, "minute": 1}
